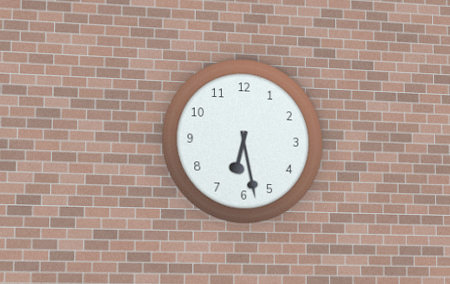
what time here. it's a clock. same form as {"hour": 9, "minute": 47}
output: {"hour": 6, "minute": 28}
